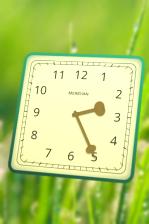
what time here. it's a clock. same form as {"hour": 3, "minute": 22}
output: {"hour": 2, "minute": 25}
